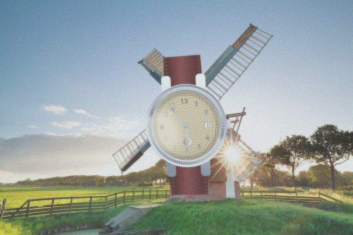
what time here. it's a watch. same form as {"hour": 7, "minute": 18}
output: {"hour": 5, "minute": 53}
